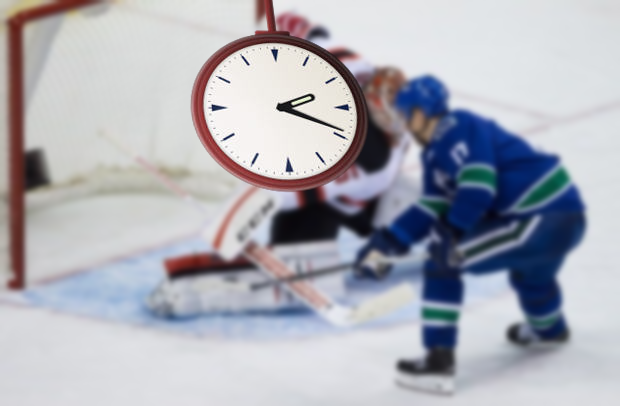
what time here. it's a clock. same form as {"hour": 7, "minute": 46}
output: {"hour": 2, "minute": 19}
